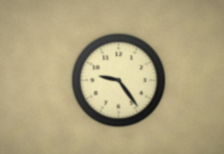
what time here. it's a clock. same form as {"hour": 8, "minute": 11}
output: {"hour": 9, "minute": 24}
